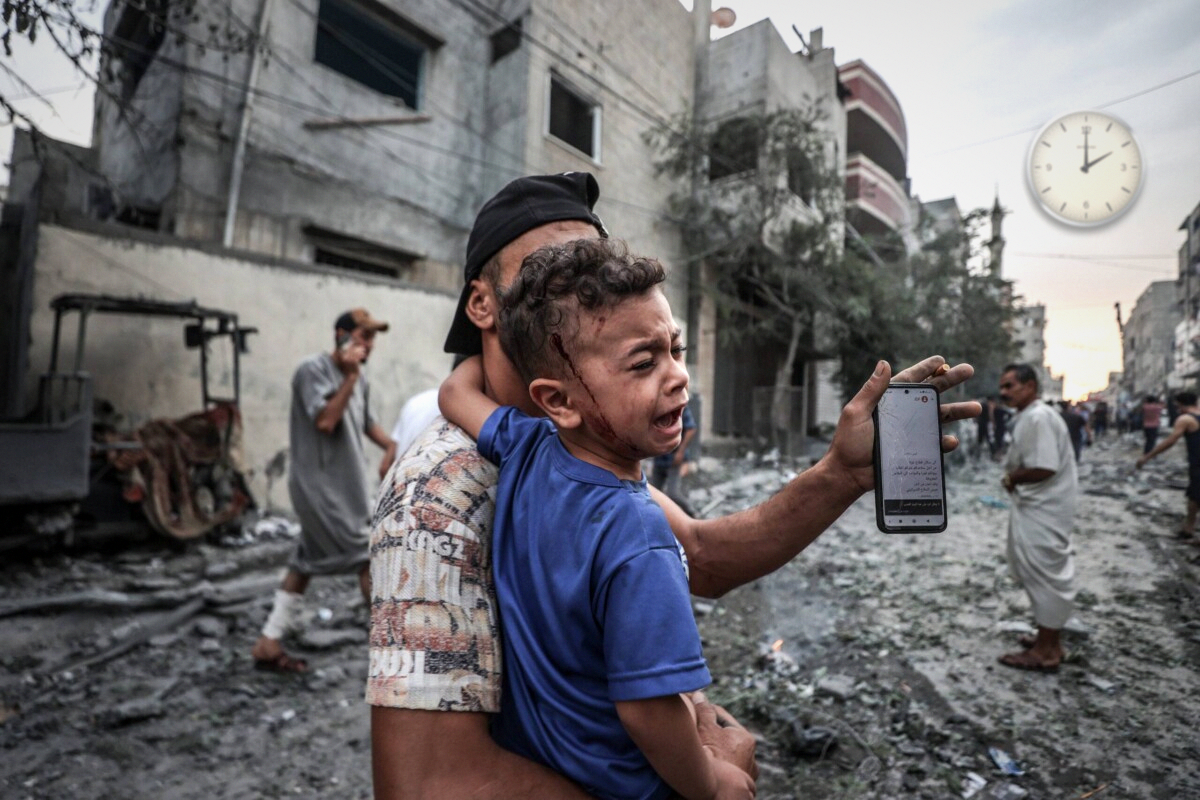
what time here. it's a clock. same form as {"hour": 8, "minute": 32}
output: {"hour": 2, "minute": 0}
